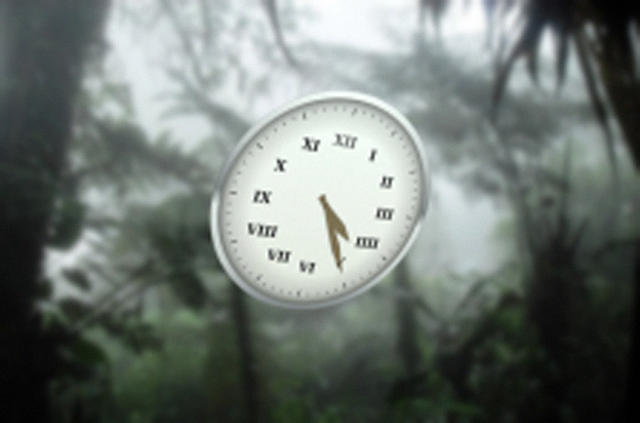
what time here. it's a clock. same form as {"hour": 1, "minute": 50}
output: {"hour": 4, "minute": 25}
